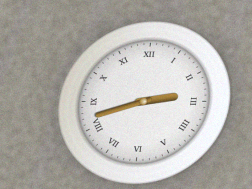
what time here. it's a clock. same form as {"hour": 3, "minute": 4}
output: {"hour": 2, "minute": 42}
